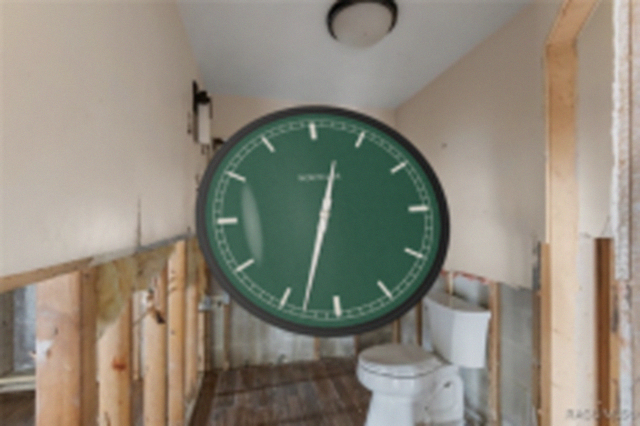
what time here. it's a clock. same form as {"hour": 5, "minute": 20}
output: {"hour": 12, "minute": 33}
